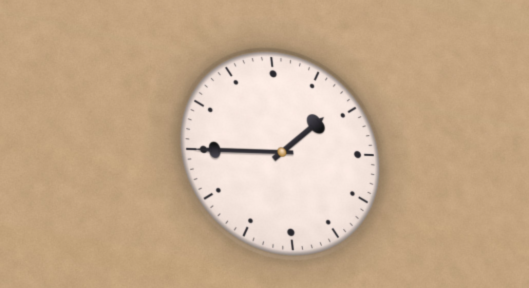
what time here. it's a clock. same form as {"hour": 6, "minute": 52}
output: {"hour": 1, "minute": 45}
